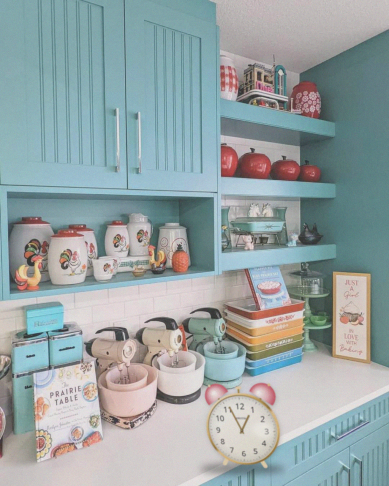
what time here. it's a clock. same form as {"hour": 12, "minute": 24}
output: {"hour": 12, "minute": 56}
